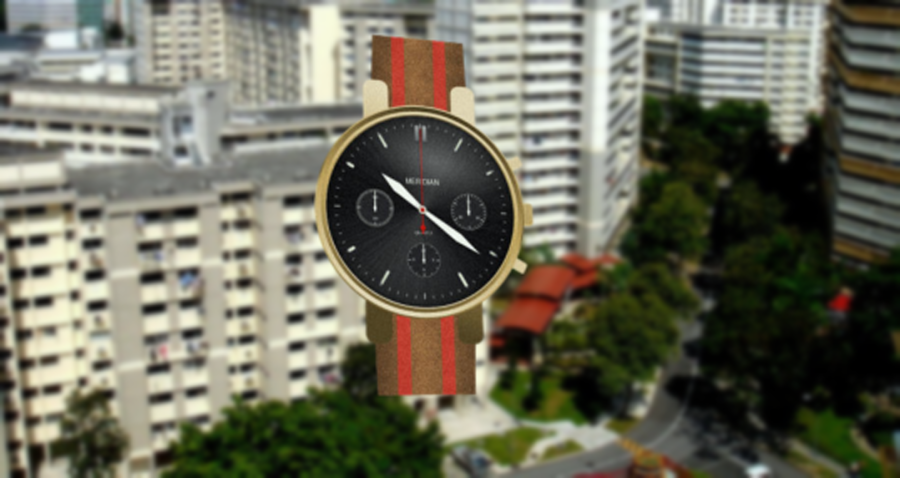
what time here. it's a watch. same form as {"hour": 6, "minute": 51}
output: {"hour": 10, "minute": 21}
